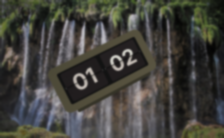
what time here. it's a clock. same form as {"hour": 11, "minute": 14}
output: {"hour": 1, "minute": 2}
